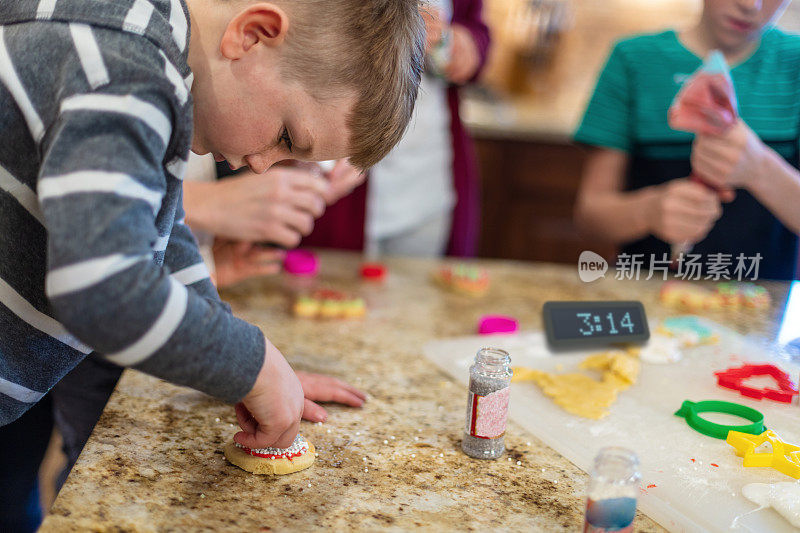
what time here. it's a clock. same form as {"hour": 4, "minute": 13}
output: {"hour": 3, "minute": 14}
